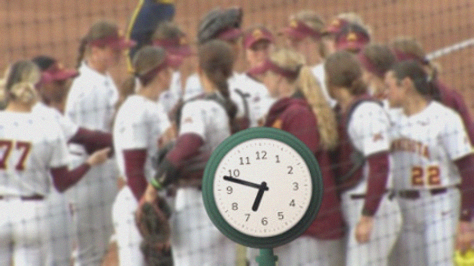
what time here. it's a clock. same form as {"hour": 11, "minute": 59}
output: {"hour": 6, "minute": 48}
